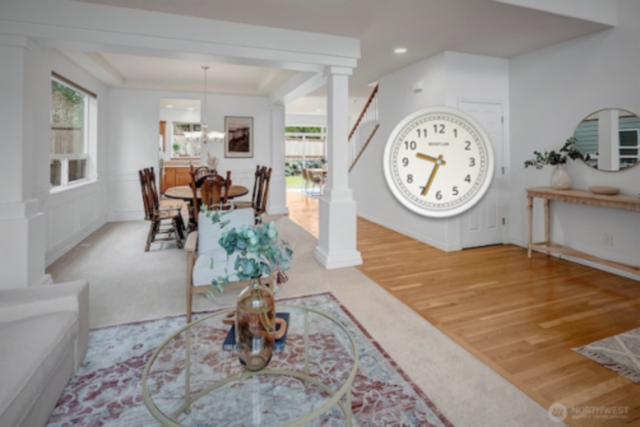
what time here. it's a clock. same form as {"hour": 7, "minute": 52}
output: {"hour": 9, "minute": 34}
